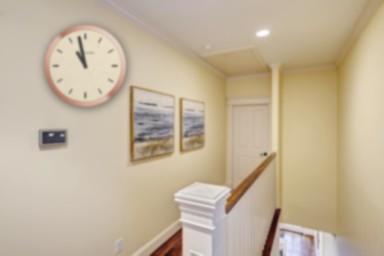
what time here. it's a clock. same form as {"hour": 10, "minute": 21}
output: {"hour": 10, "minute": 58}
